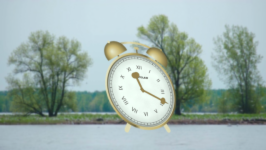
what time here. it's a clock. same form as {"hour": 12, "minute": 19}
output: {"hour": 11, "minute": 19}
